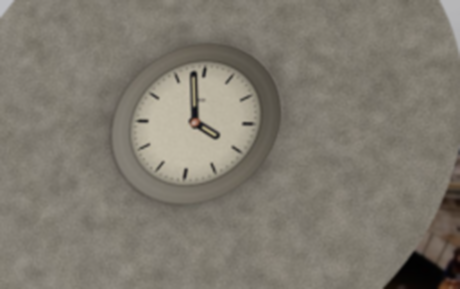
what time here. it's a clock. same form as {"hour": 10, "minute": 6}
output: {"hour": 3, "minute": 58}
